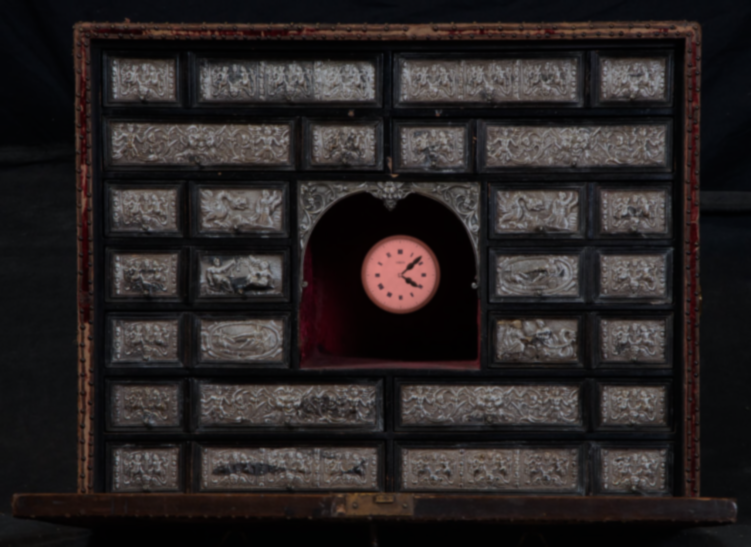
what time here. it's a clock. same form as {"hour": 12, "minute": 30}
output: {"hour": 4, "minute": 8}
